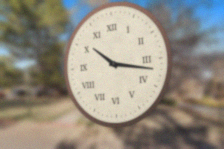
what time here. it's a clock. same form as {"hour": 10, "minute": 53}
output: {"hour": 10, "minute": 17}
